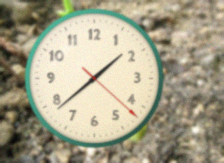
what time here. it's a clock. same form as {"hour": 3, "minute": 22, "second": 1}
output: {"hour": 1, "minute": 38, "second": 22}
